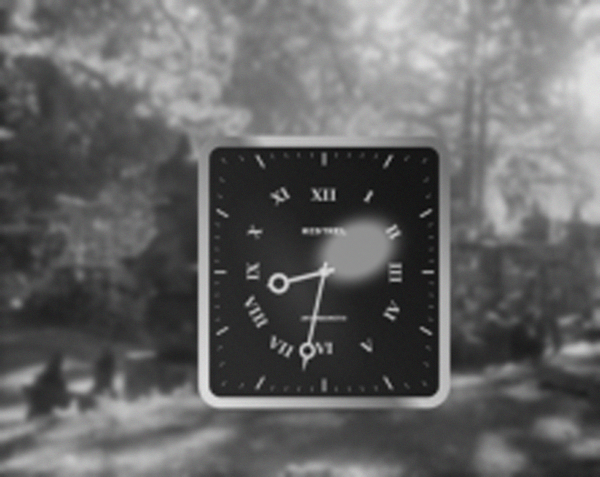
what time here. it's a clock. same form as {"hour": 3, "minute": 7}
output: {"hour": 8, "minute": 32}
